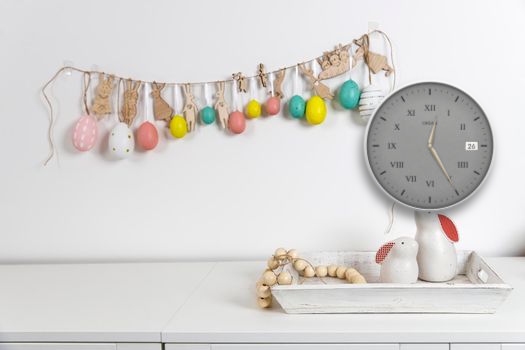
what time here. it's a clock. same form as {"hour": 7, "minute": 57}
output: {"hour": 12, "minute": 25}
